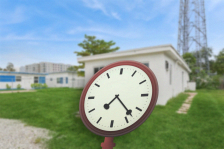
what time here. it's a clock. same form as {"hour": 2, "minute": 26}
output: {"hour": 7, "minute": 23}
